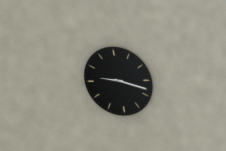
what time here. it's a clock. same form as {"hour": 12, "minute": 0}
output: {"hour": 9, "minute": 18}
